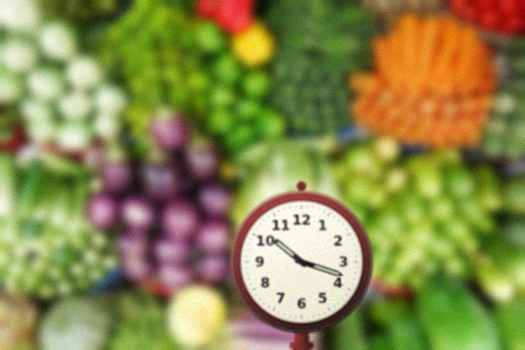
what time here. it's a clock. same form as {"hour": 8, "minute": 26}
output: {"hour": 10, "minute": 18}
